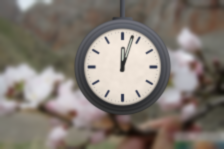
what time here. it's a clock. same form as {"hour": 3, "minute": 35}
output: {"hour": 12, "minute": 3}
